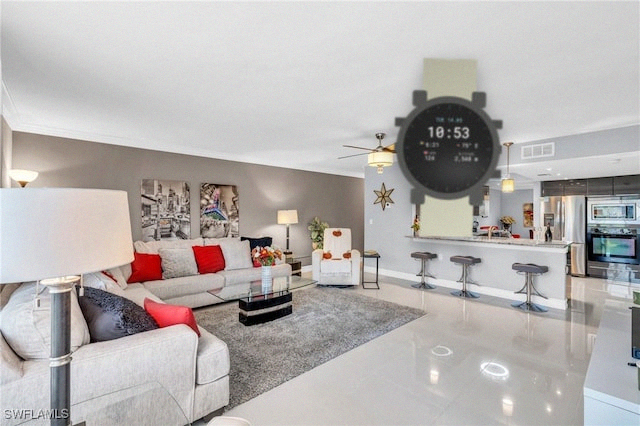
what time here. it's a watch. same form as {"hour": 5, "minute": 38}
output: {"hour": 10, "minute": 53}
